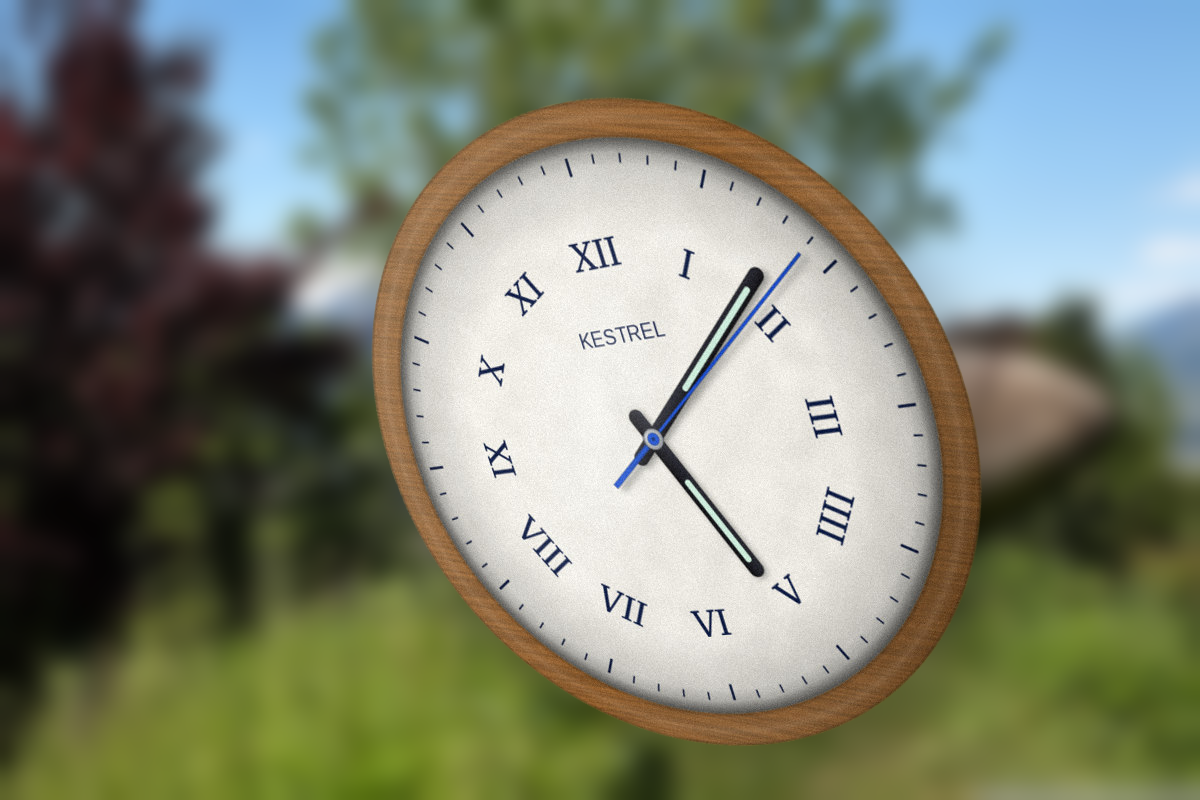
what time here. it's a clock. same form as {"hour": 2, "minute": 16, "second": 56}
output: {"hour": 5, "minute": 8, "second": 9}
